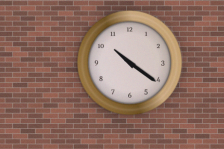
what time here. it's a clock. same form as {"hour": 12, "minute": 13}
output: {"hour": 10, "minute": 21}
